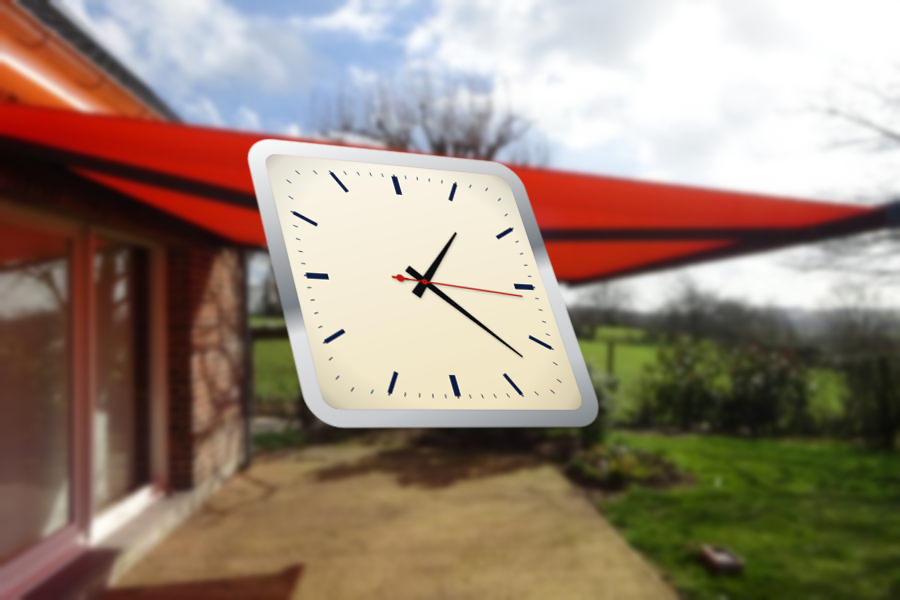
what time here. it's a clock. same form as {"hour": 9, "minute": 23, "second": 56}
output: {"hour": 1, "minute": 22, "second": 16}
